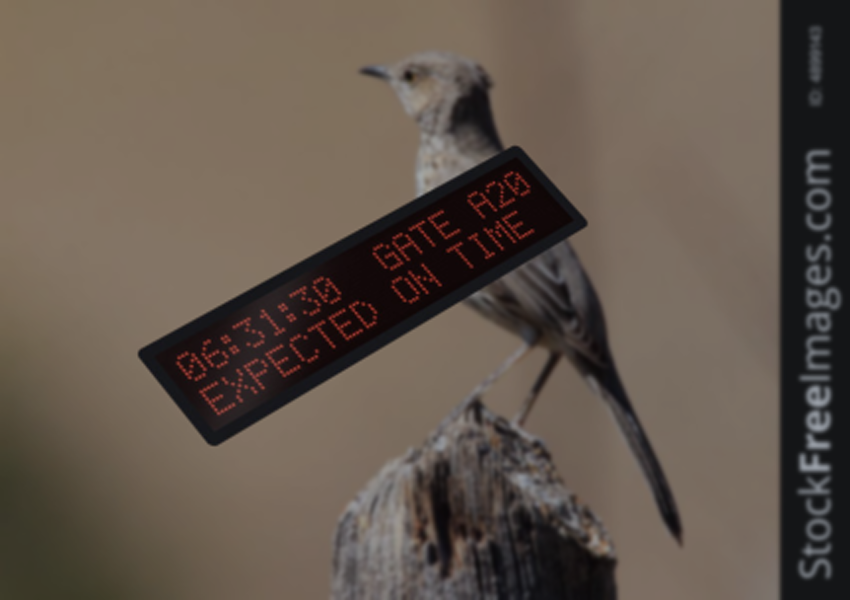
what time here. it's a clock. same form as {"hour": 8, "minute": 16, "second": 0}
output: {"hour": 6, "minute": 31, "second": 30}
